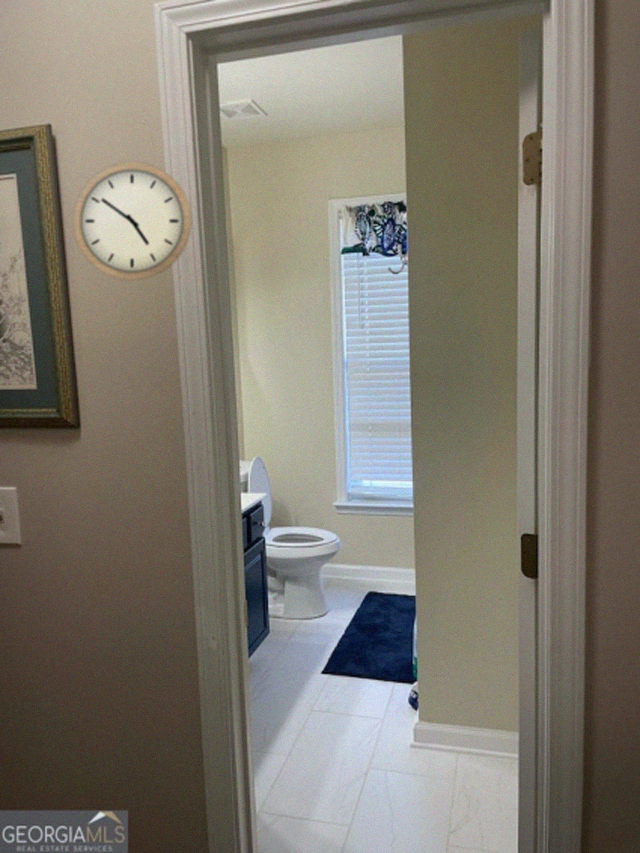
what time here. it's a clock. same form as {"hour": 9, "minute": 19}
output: {"hour": 4, "minute": 51}
